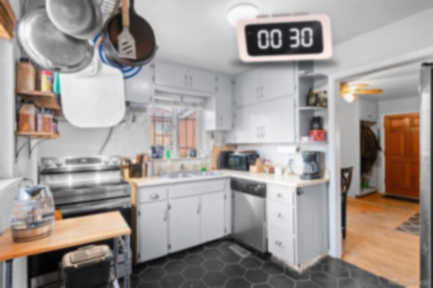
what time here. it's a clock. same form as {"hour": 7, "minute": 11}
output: {"hour": 0, "minute": 30}
